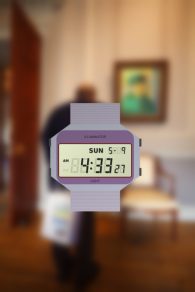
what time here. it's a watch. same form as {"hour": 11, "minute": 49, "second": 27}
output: {"hour": 4, "minute": 33, "second": 27}
